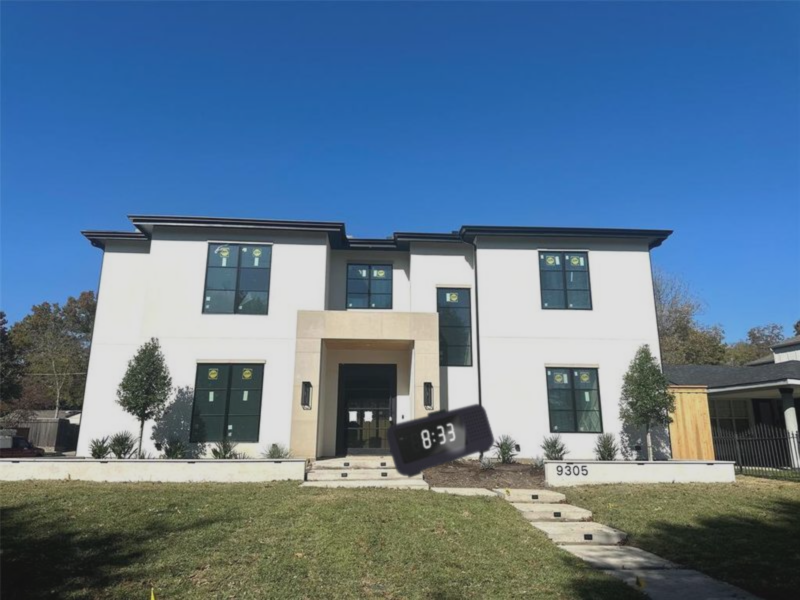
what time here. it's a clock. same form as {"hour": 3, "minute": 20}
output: {"hour": 8, "minute": 33}
